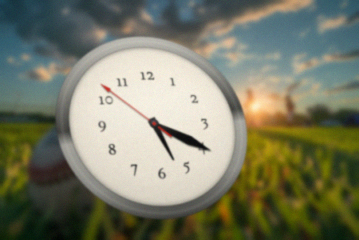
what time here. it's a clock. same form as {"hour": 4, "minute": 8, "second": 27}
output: {"hour": 5, "minute": 19, "second": 52}
